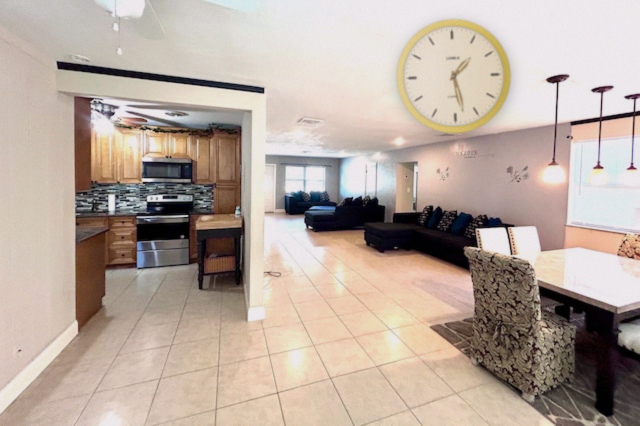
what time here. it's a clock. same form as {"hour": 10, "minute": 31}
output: {"hour": 1, "minute": 28}
